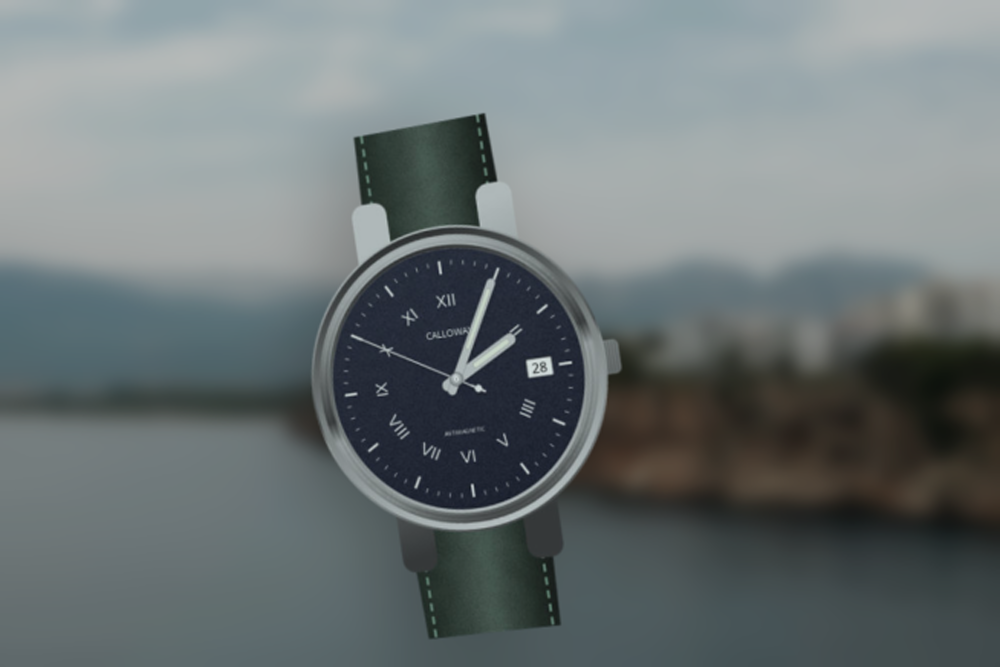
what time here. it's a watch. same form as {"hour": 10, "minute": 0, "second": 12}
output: {"hour": 2, "minute": 4, "second": 50}
